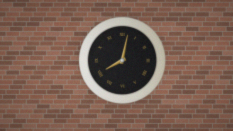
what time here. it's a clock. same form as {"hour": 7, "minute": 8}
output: {"hour": 8, "minute": 2}
